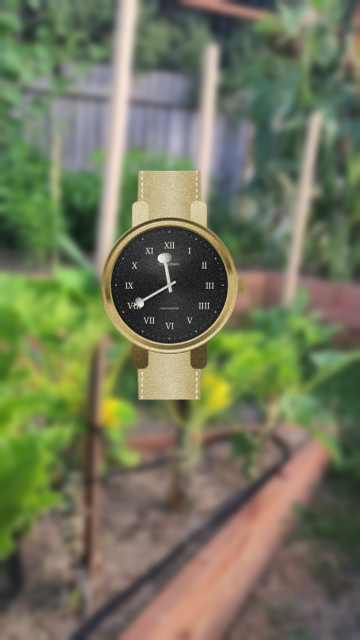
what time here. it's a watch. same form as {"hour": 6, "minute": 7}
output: {"hour": 11, "minute": 40}
